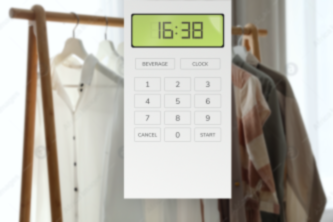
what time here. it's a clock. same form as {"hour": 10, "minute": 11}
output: {"hour": 16, "minute": 38}
